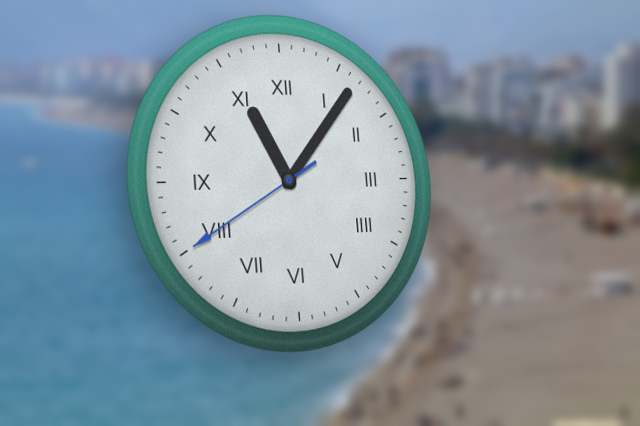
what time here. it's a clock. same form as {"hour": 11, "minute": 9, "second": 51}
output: {"hour": 11, "minute": 6, "second": 40}
